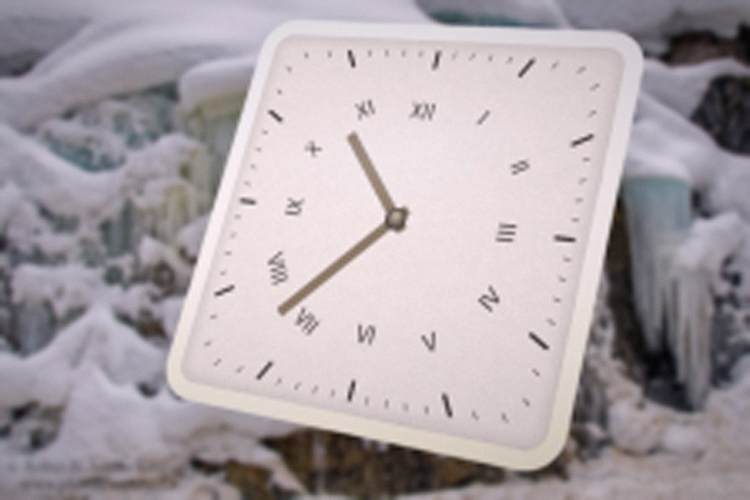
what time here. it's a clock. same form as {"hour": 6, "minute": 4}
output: {"hour": 10, "minute": 37}
